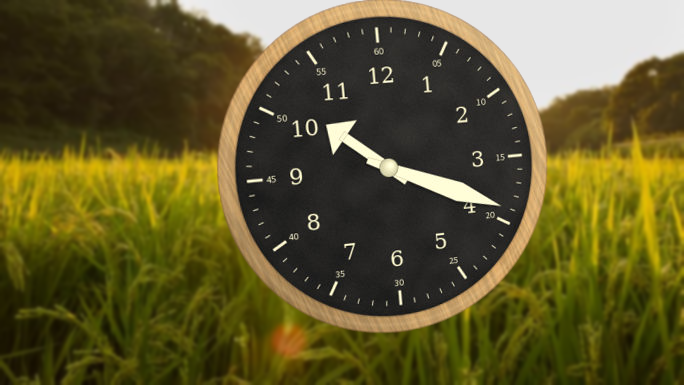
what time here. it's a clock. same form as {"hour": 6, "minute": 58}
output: {"hour": 10, "minute": 19}
